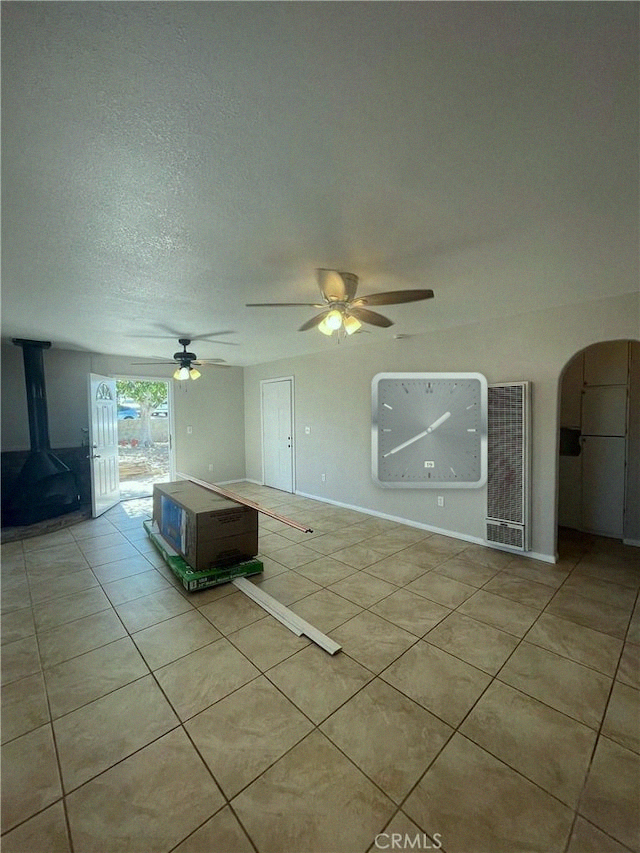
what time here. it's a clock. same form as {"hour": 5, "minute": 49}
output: {"hour": 1, "minute": 40}
